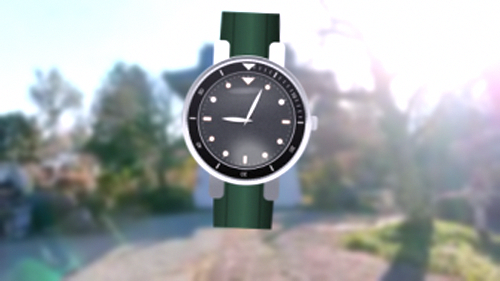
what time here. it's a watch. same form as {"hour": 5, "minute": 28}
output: {"hour": 9, "minute": 4}
